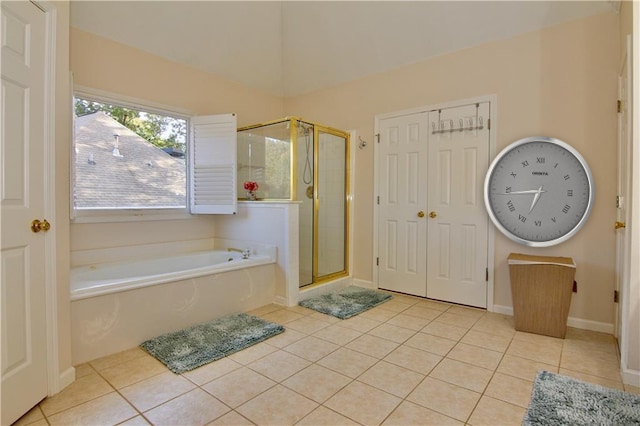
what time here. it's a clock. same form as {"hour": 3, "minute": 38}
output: {"hour": 6, "minute": 44}
